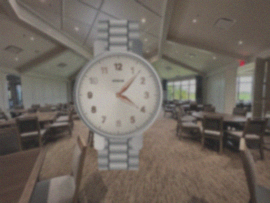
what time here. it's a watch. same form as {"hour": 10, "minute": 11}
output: {"hour": 4, "minute": 7}
